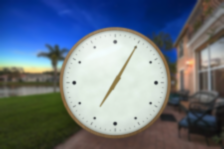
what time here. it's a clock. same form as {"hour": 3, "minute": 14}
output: {"hour": 7, "minute": 5}
